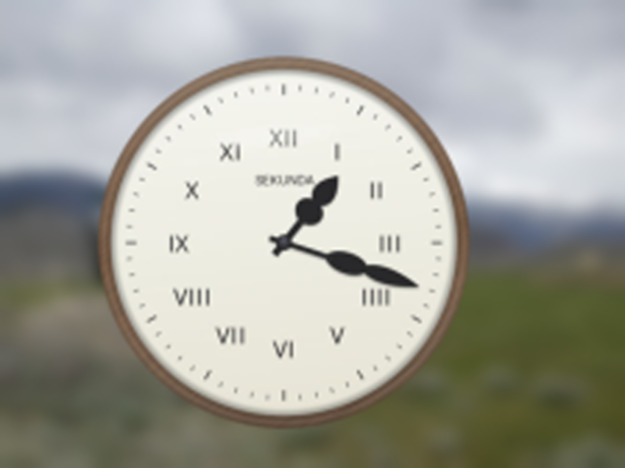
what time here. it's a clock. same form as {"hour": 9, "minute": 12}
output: {"hour": 1, "minute": 18}
